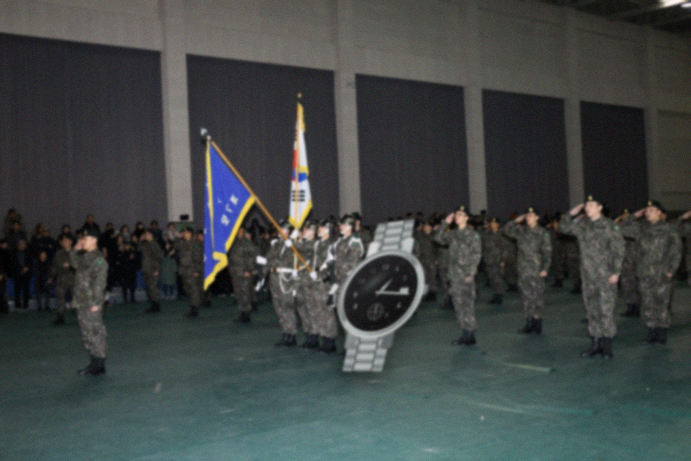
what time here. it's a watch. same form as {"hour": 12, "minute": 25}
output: {"hour": 1, "minute": 16}
